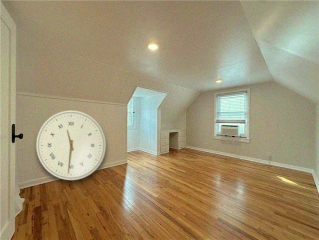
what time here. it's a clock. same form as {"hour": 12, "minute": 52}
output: {"hour": 11, "minute": 31}
